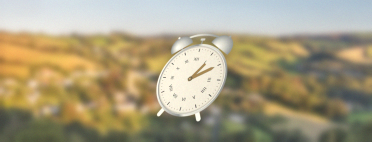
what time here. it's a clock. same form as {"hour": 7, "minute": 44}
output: {"hour": 1, "minute": 10}
